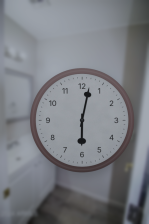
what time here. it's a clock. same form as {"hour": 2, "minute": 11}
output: {"hour": 6, "minute": 2}
